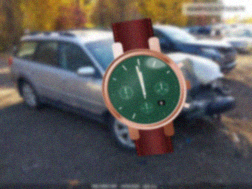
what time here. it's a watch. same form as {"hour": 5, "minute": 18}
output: {"hour": 11, "minute": 59}
